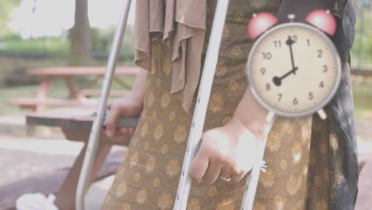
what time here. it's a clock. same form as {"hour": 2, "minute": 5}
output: {"hour": 7, "minute": 59}
